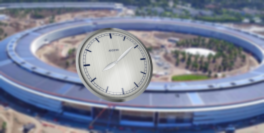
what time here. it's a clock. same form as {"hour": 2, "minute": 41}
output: {"hour": 8, "minute": 9}
